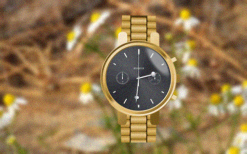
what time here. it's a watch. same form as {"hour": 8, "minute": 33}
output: {"hour": 2, "minute": 31}
